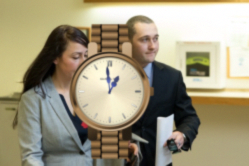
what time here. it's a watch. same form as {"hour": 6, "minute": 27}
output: {"hour": 12, "minute": 59}
